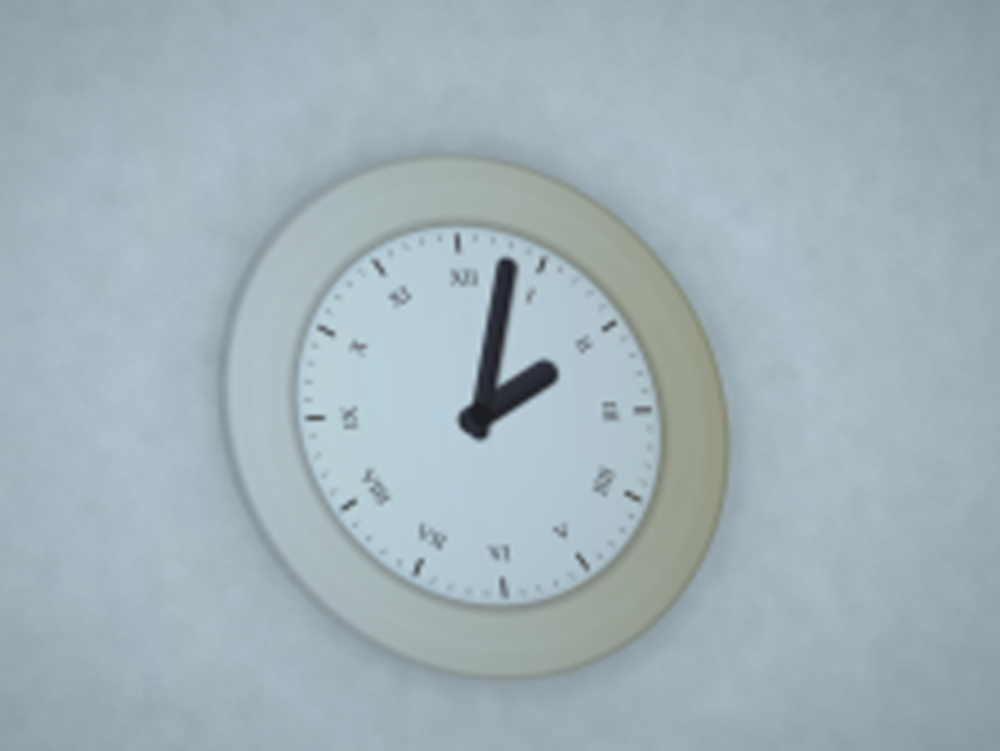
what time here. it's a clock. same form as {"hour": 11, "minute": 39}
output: {"hour": 2, "minute": 3}
